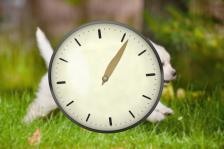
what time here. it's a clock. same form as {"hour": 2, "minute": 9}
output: {"hour": 1, "minute": 6}
